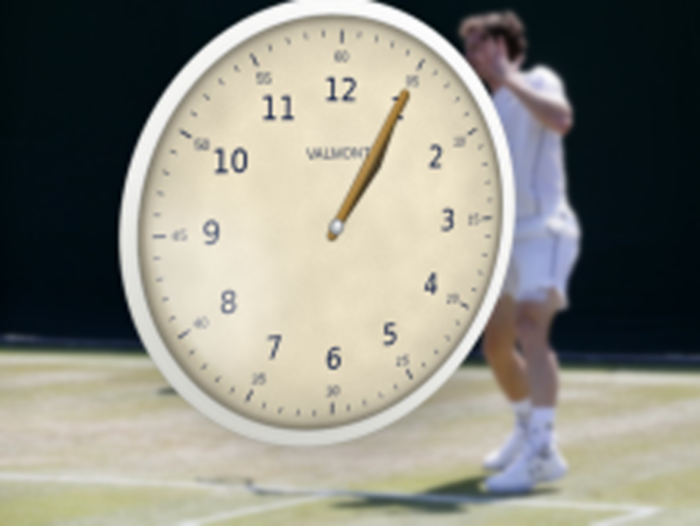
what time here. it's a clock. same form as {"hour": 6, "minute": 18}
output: {"hour": 1, "minute": 5}
